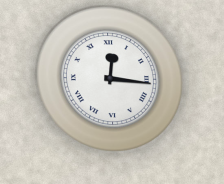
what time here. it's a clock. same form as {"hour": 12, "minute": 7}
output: {"hour": 12, "minute": 16}
